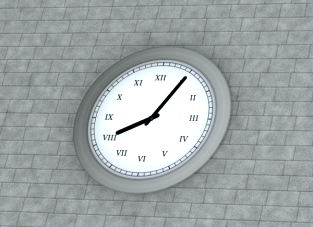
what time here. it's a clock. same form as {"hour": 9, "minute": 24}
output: {"hour": 8, "minute": 5}
